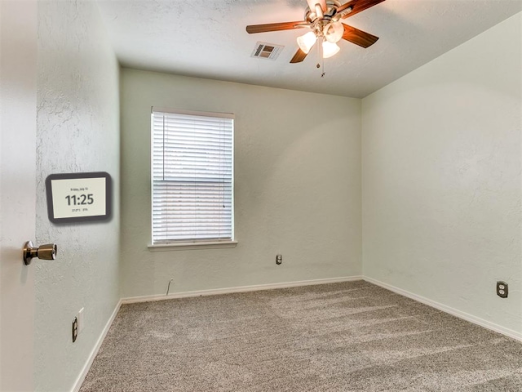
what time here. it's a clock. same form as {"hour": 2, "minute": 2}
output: {"hour": 11, "minute": 25}
